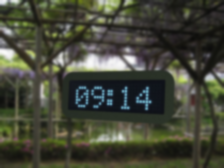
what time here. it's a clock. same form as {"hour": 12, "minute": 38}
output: {"hour": 9, "minute": 14}
